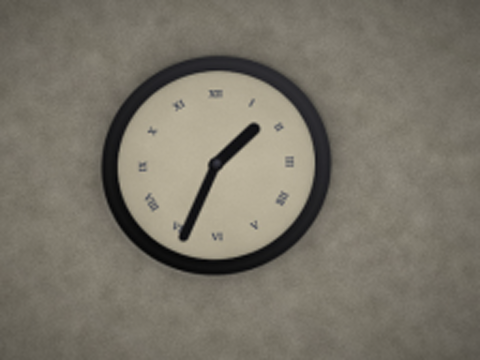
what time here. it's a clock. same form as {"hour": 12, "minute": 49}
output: {"hour": 1, "minute": 34}
